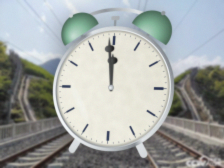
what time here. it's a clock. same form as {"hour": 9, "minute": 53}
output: {"hour": 11, "minute": 59}
